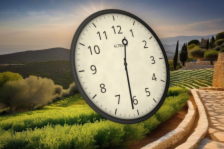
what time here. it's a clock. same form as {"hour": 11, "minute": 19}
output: {"hour": 12, "minute": 31}
